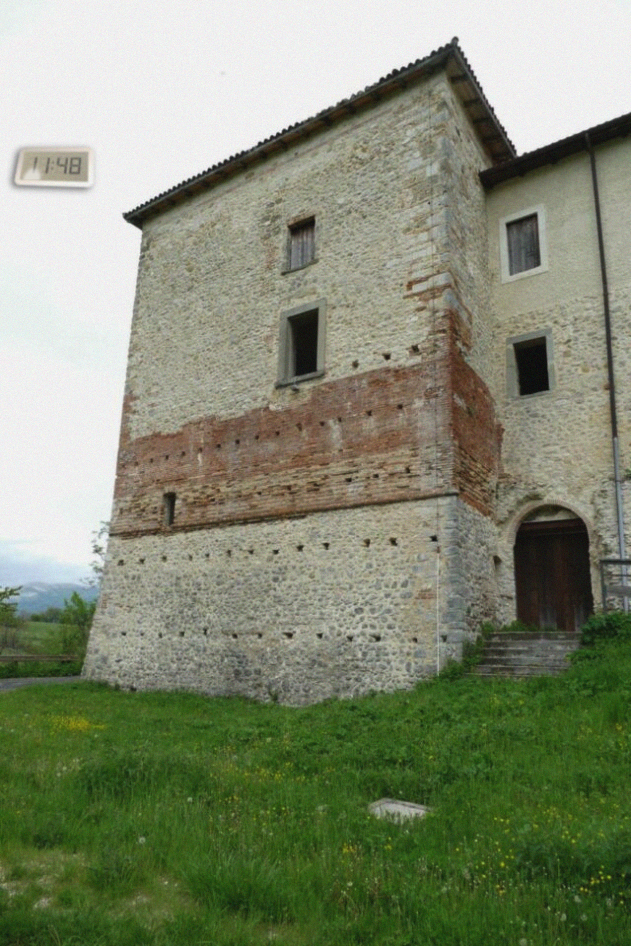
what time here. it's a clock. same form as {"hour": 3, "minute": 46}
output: {"hour": 11, "minute": 48}
